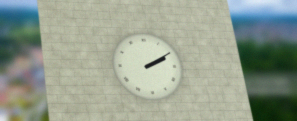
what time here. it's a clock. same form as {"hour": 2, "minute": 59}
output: {"hour": 2, "minute": 10}
